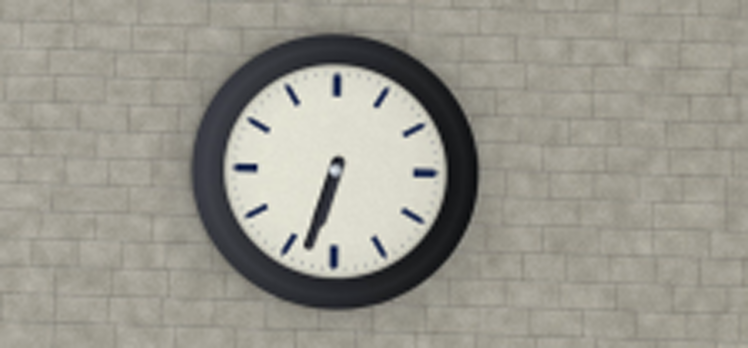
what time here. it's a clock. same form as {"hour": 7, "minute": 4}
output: {"hour": 6, "minute": 33}
